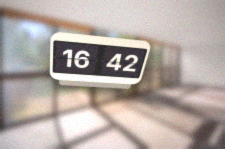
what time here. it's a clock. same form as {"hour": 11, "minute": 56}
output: {"hour": 16, "minute": 42}
